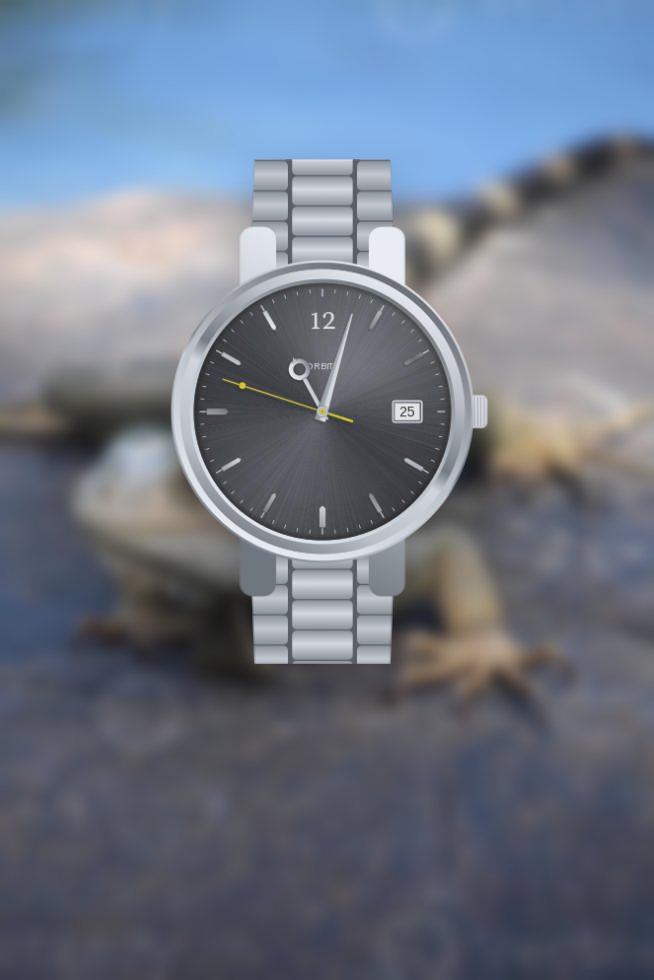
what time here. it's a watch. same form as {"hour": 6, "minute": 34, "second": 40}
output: {"hour": 11, "minute": 2, "second": 48}
